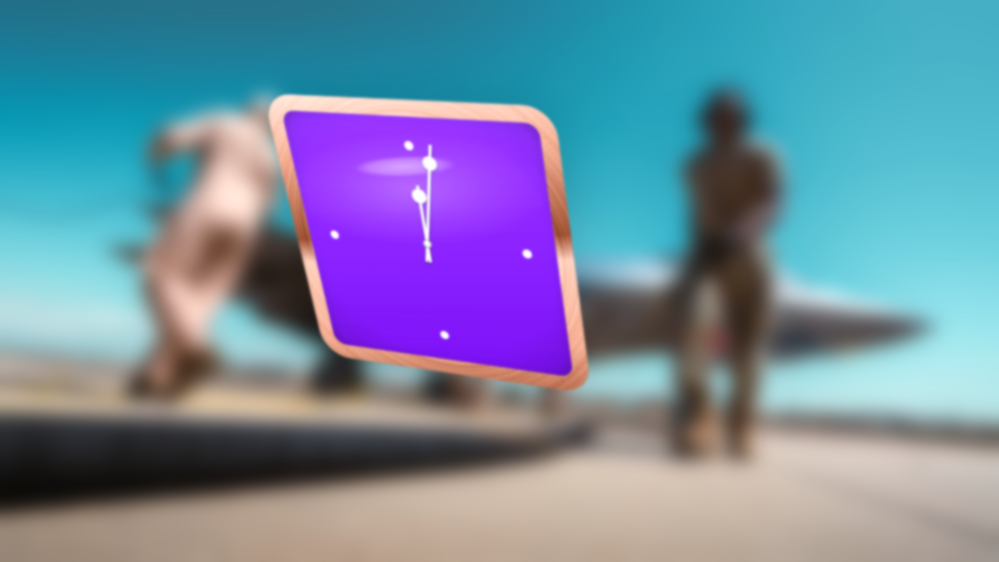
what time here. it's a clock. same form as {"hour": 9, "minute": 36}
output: {"hour": 12, "minute": 2}
